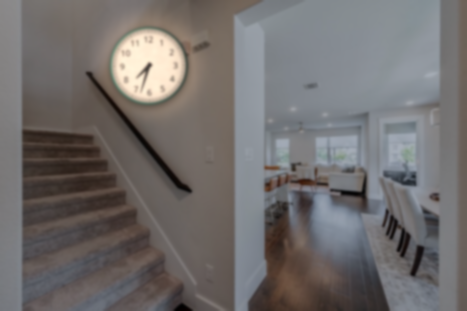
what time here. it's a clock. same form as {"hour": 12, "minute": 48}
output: {"hour": 7, "minute": 33}
